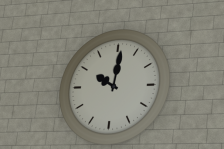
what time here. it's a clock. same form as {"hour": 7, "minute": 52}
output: {"hour": 10, "minute": 1}
